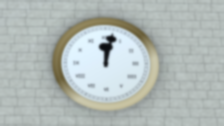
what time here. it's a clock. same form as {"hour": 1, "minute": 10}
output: {"hour": 12, "minute": 2}
